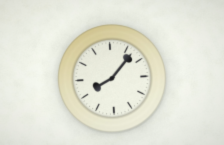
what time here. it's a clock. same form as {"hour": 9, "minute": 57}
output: {"hour": 8, "minute": 7}
